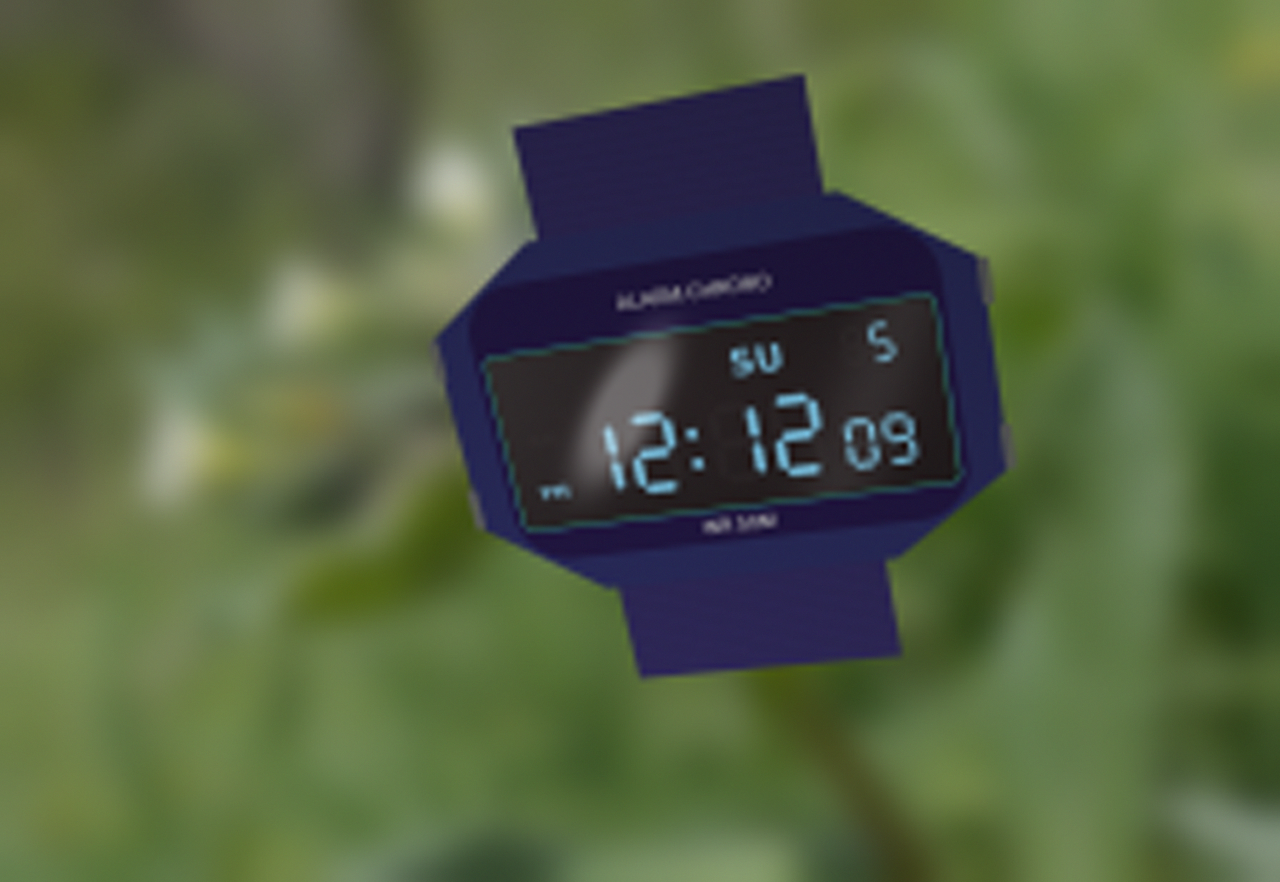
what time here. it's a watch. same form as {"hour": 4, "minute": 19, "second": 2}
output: {"hour": 12, "minute": 12, "second": 9}
